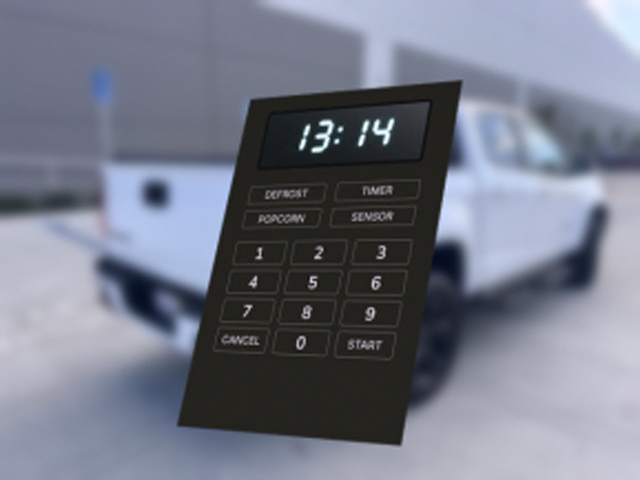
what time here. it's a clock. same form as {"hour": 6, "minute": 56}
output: {"hour": 13, "minute": 14}
